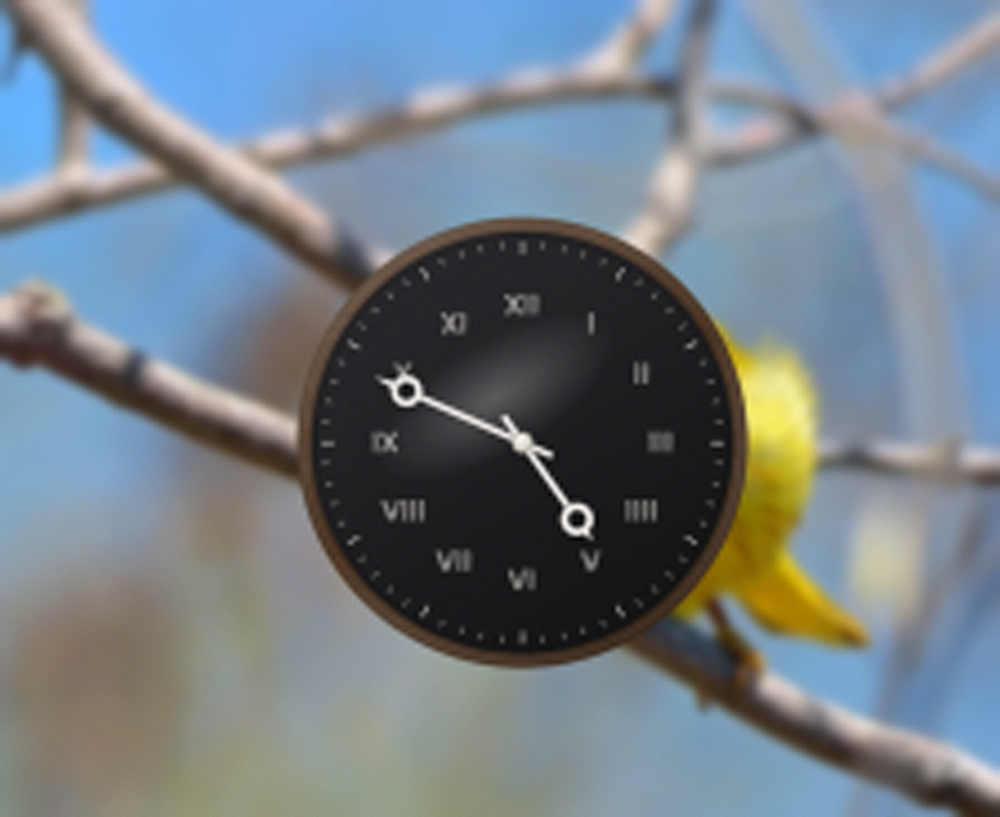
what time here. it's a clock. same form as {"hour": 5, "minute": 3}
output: {"hour": 4, "minute": 49}
